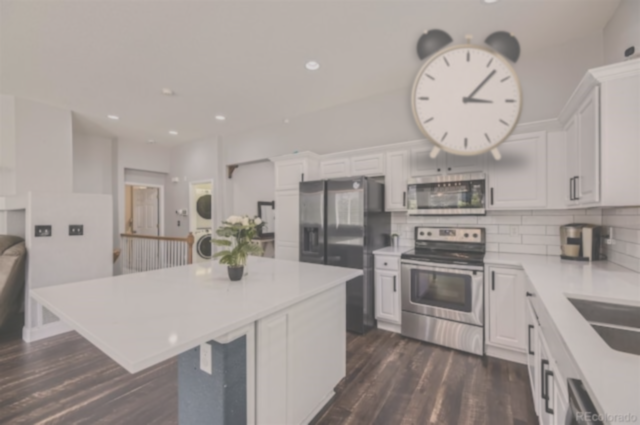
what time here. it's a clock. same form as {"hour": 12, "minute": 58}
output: {"hour": 3, "minute": 7}
